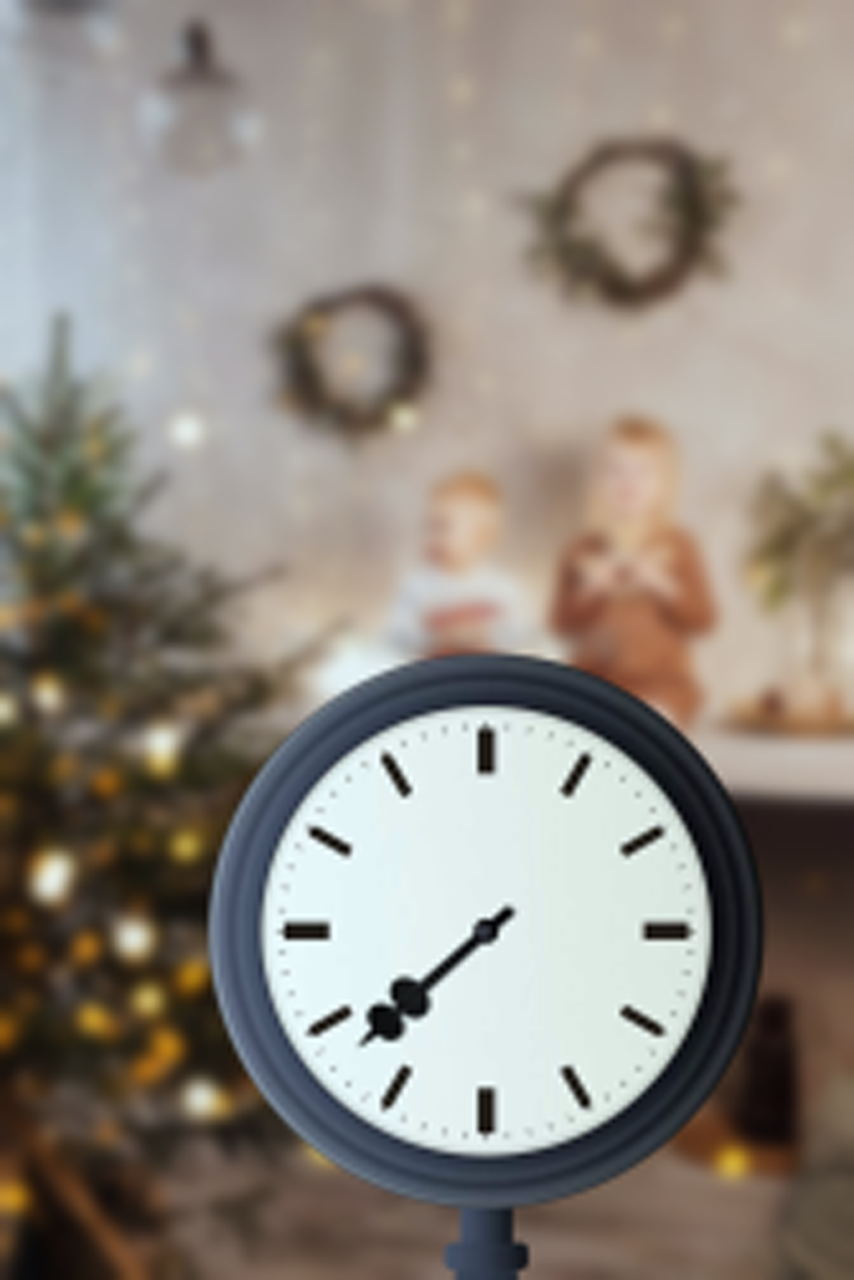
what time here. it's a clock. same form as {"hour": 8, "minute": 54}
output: {"hour": 7, "minute": 38}
